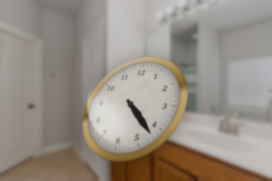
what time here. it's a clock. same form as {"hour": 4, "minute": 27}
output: {"hour": 4, "minute": 22}
